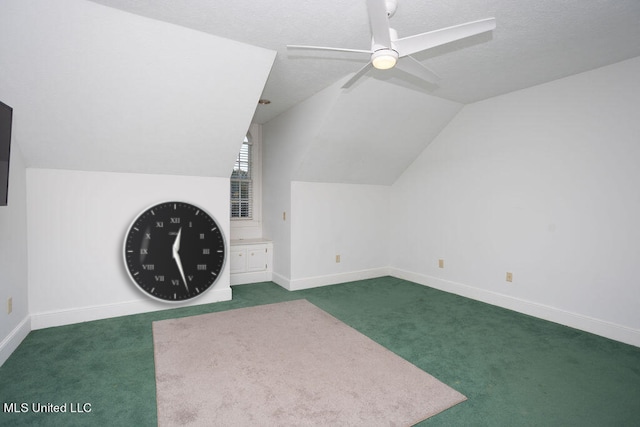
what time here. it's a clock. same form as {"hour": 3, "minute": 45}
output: {"hour": 12, "minute": 27}
